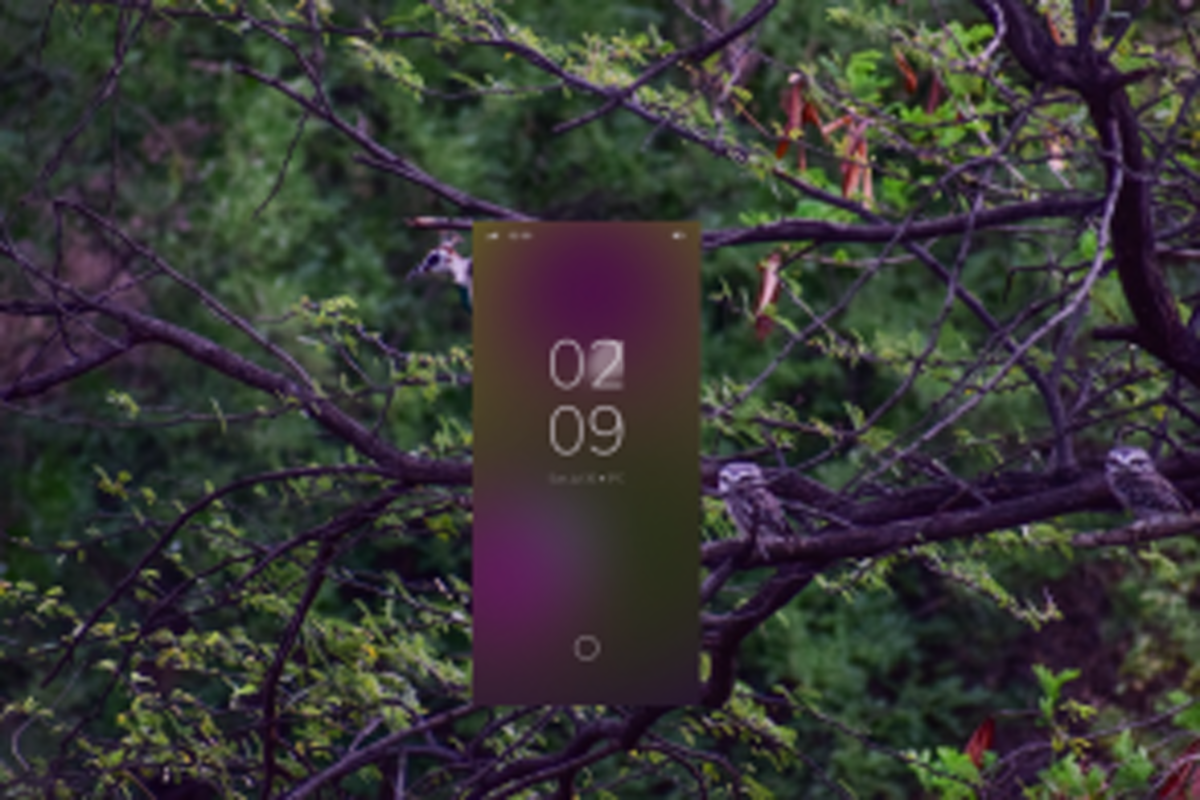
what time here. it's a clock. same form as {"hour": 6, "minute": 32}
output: {"hour": 2, "minute": 9}
